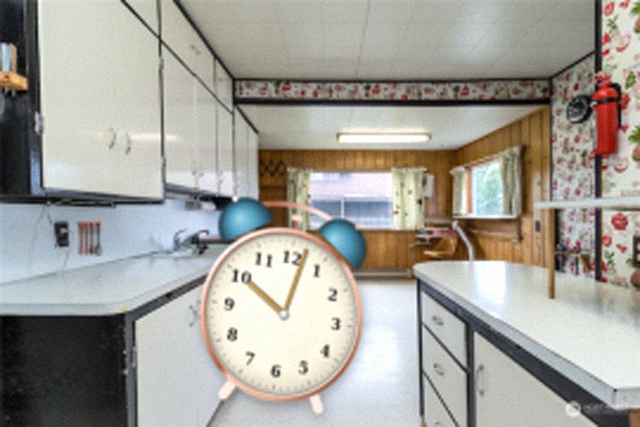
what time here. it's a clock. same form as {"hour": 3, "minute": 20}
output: {"hour": 10, "minute": 2}
